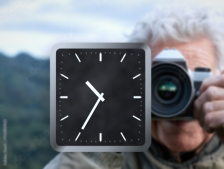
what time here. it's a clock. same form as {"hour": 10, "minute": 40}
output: {"hour": 10, "minute": 35}
